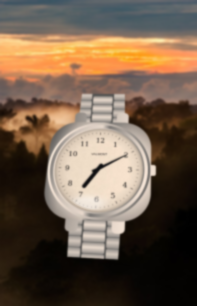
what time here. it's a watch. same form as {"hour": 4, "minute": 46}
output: {"hour": 7, "minute": 10}
